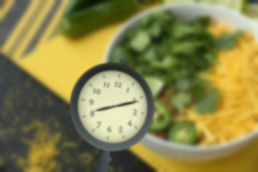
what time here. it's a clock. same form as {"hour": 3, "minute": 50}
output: {"hour": 8, "minute": 11}
